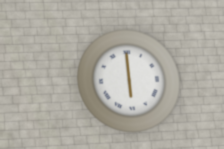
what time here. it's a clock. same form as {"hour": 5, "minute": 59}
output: {"hour": 6, "minute": 0}
